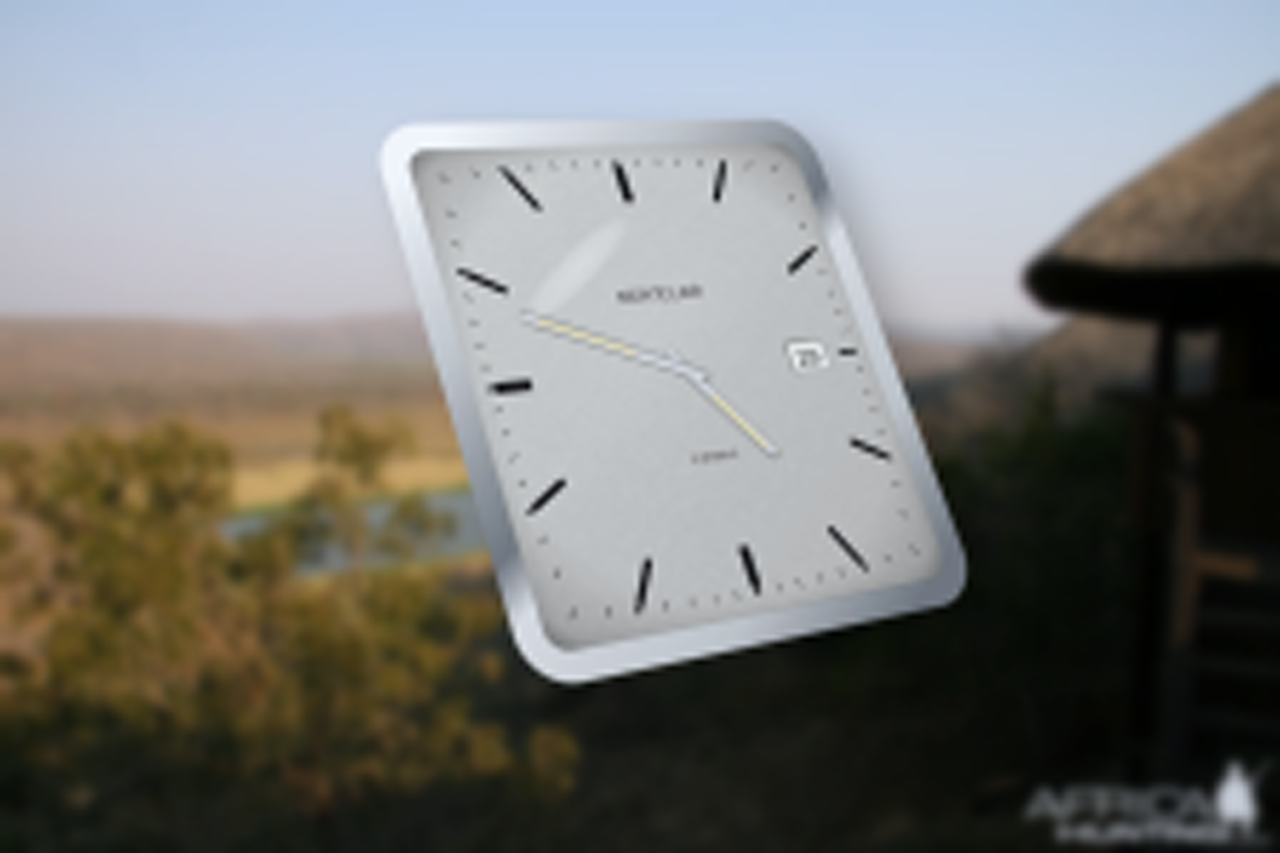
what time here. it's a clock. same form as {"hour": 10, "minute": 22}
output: {"hour": 4, "minute": 49}
